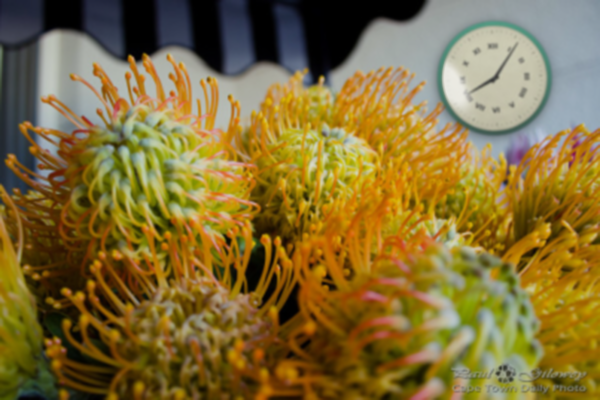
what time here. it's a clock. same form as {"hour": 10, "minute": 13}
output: {"hour": 8, "minute": 6}
